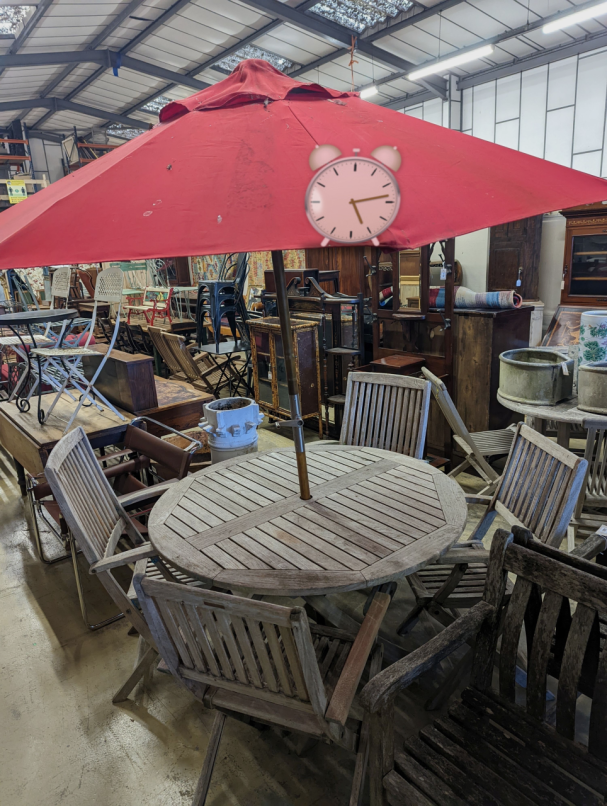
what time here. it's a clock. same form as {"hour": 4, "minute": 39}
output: {"hour": 5, "minute": 13}
